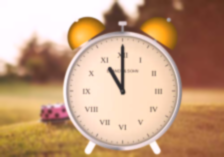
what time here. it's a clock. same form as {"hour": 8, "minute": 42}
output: {"hour": 11, "minute": 0}
